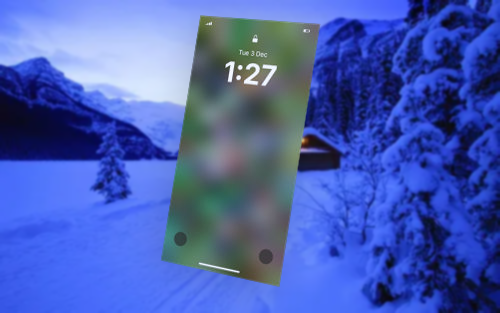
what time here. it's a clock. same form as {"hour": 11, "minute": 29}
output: {"hour": 1, "minute": 27}
